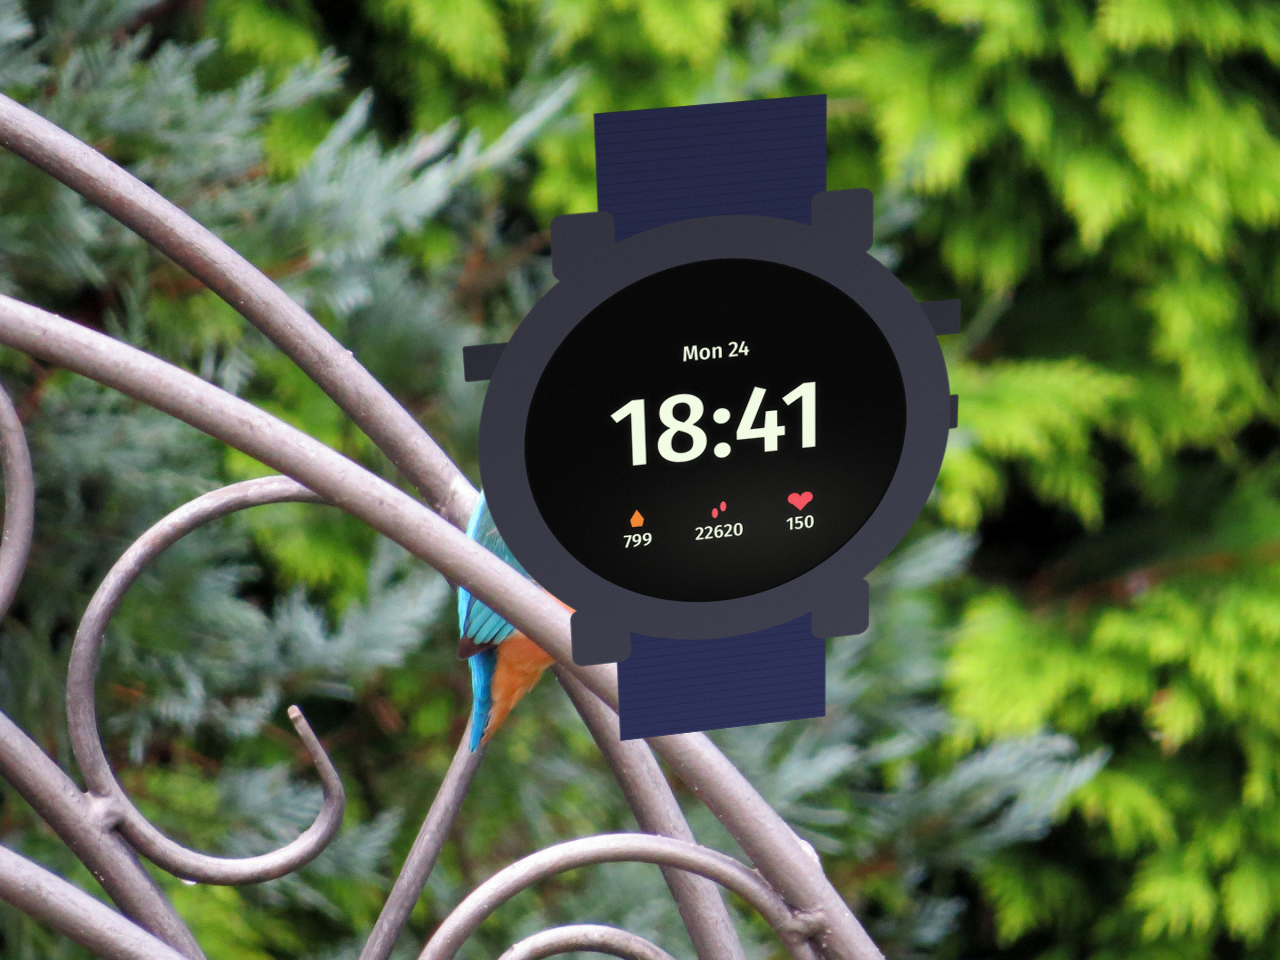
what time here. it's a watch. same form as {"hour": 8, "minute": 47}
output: {"hour": 18, "minute": 41}
